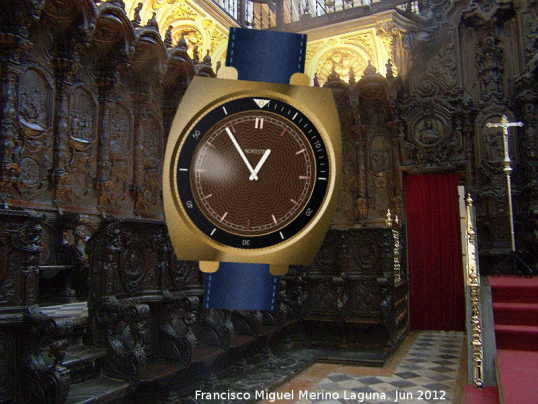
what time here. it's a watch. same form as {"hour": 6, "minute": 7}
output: {"hour": 12, "minute": 54}
